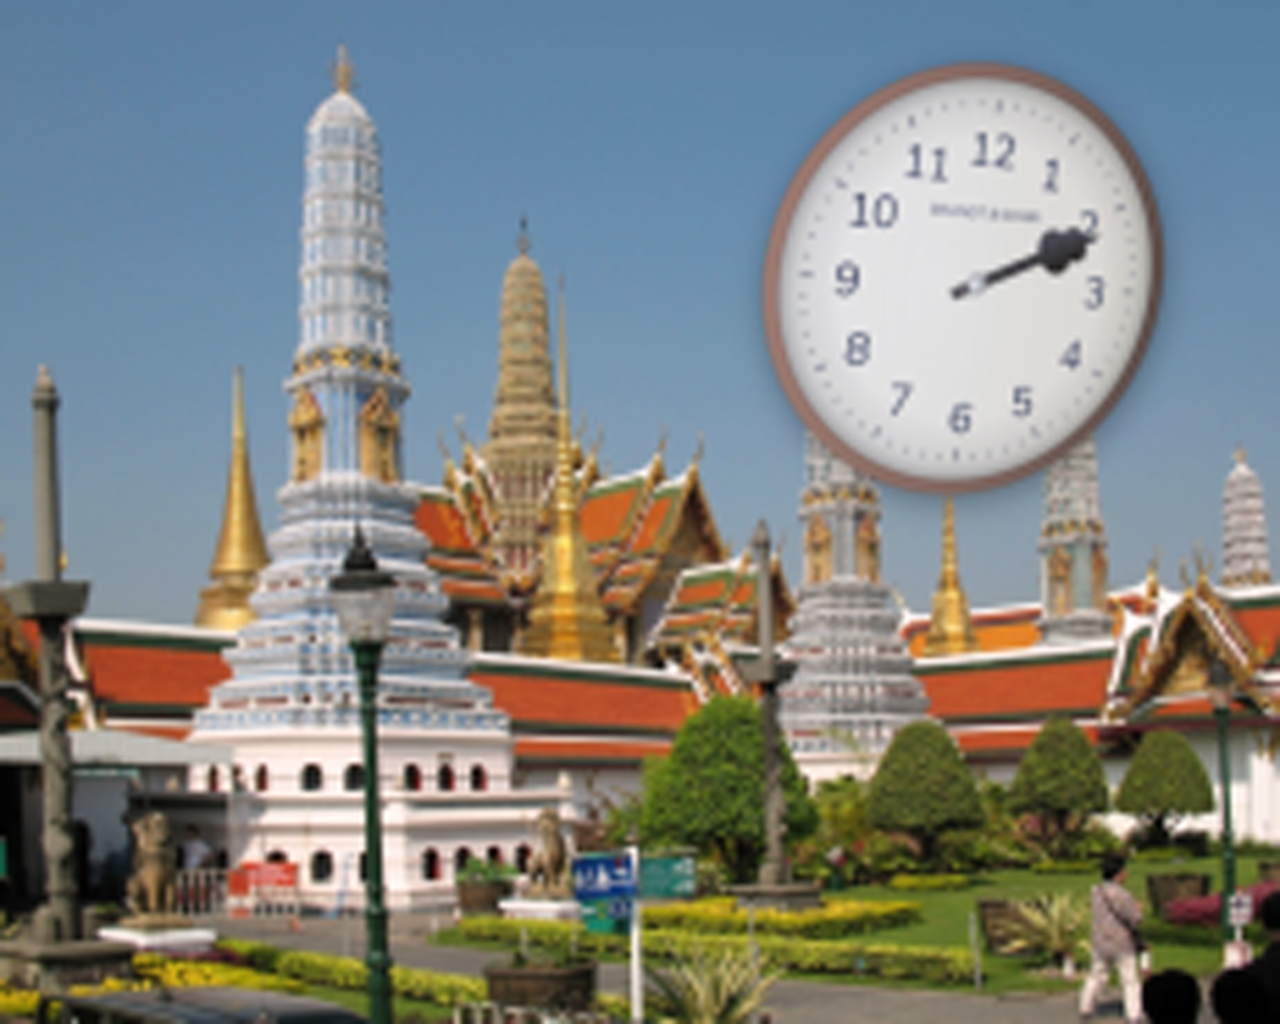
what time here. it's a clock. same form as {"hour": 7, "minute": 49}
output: {"hour": 2, "minute": 11}
